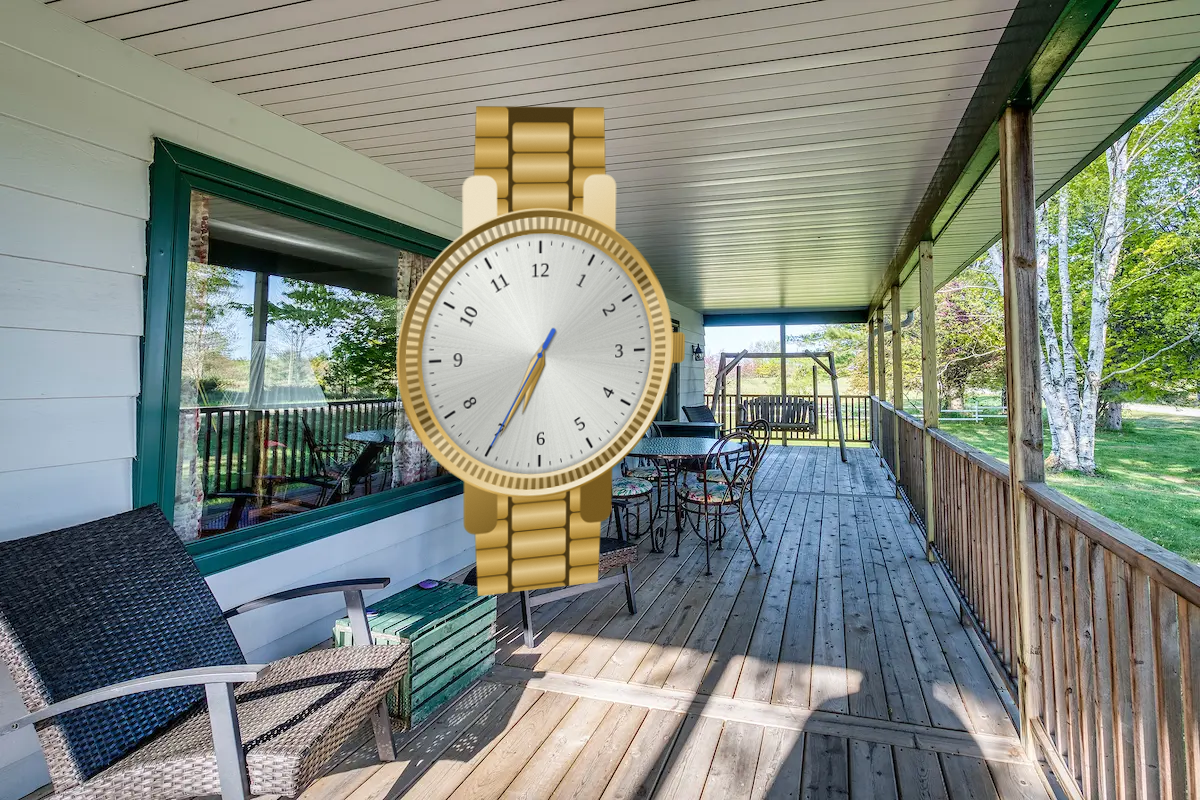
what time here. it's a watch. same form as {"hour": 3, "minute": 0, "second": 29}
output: {"hour": 6, "minute": 34, "second": 35}
